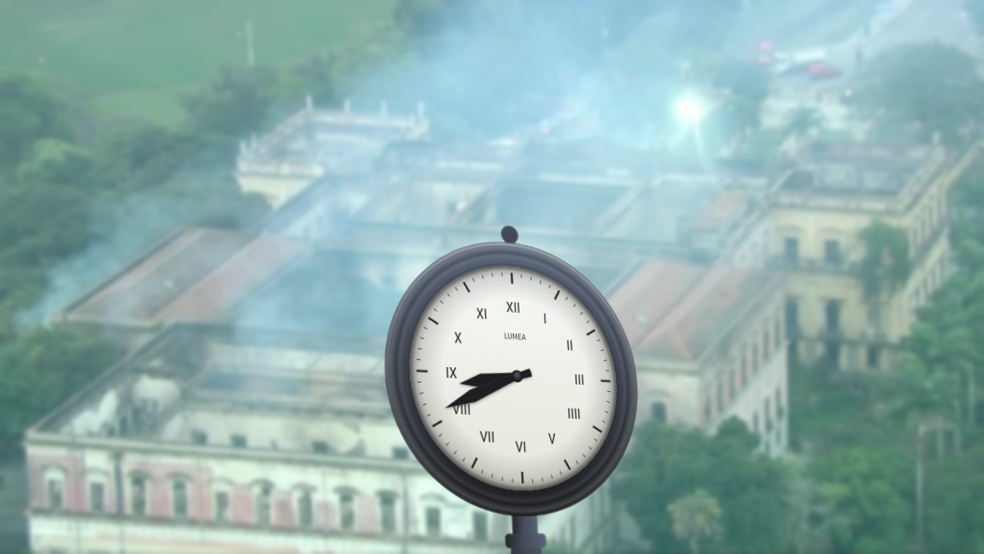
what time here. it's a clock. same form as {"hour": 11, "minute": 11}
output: {"hour": 8, "minute": 41}
